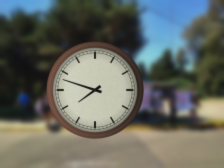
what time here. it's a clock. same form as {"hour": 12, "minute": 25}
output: {"hour": 7, "minute": 48}
